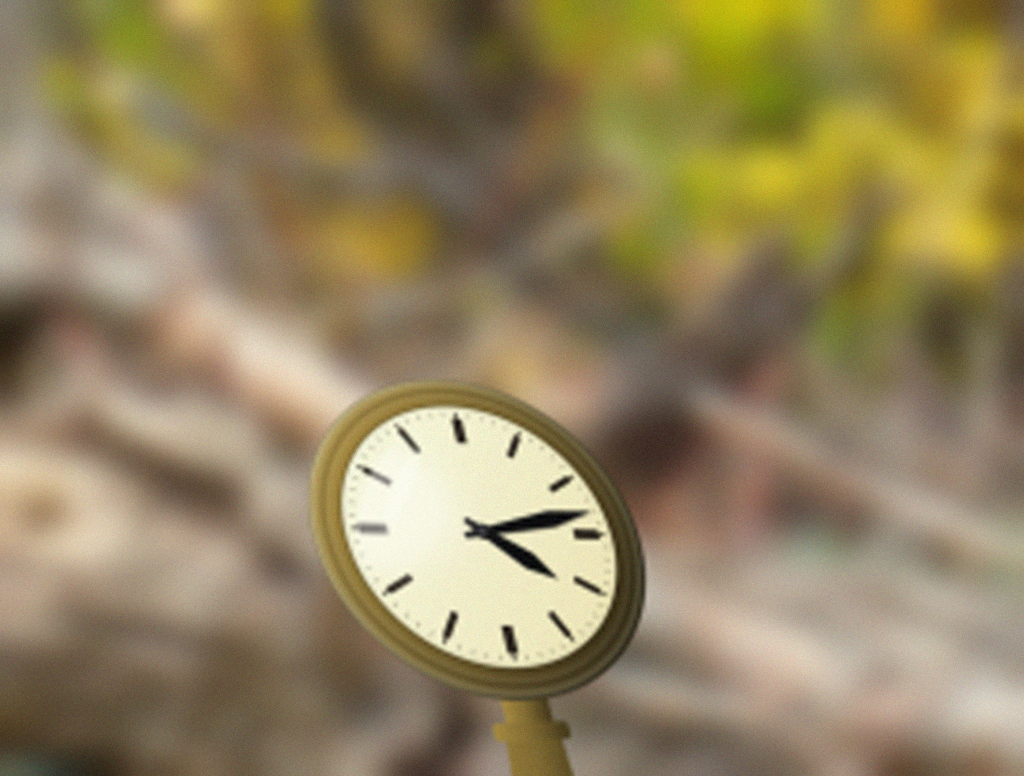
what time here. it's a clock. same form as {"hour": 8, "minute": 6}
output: {"hour": 4, "minute": 13}
